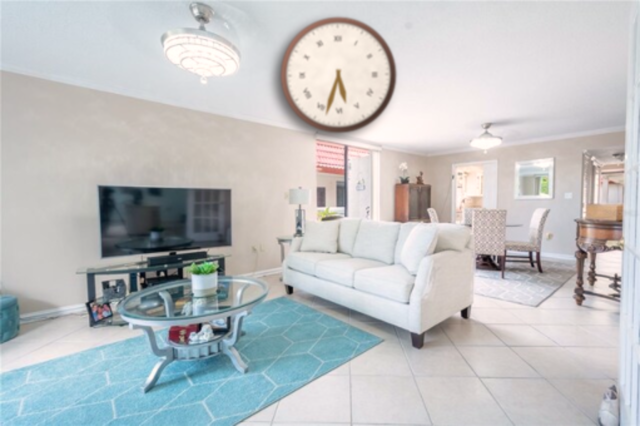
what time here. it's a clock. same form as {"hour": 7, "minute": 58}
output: {"hour": 5, "minute": 33}
